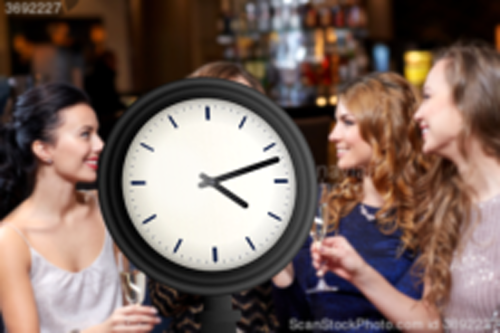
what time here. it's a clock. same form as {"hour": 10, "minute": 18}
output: {"hour": 4, "minute": 12}
